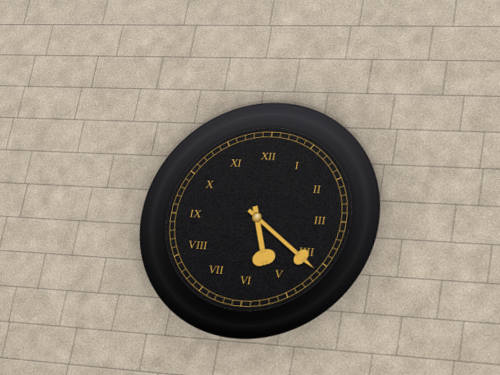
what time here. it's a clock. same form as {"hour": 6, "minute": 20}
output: {"hour": 5, "minute": 21}
